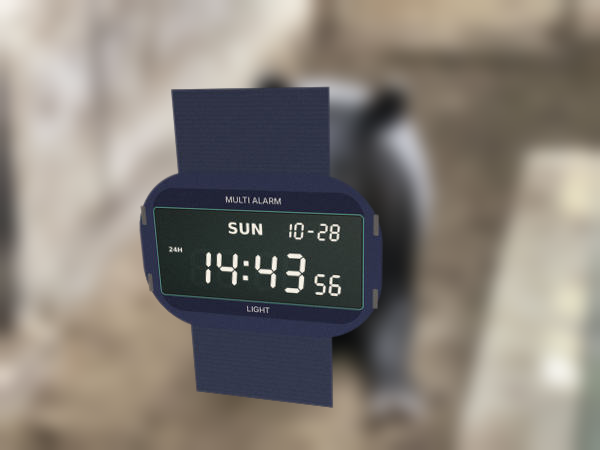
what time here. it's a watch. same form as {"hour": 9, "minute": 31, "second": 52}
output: {"hour": 14, "minute": 43, "second": 56}
